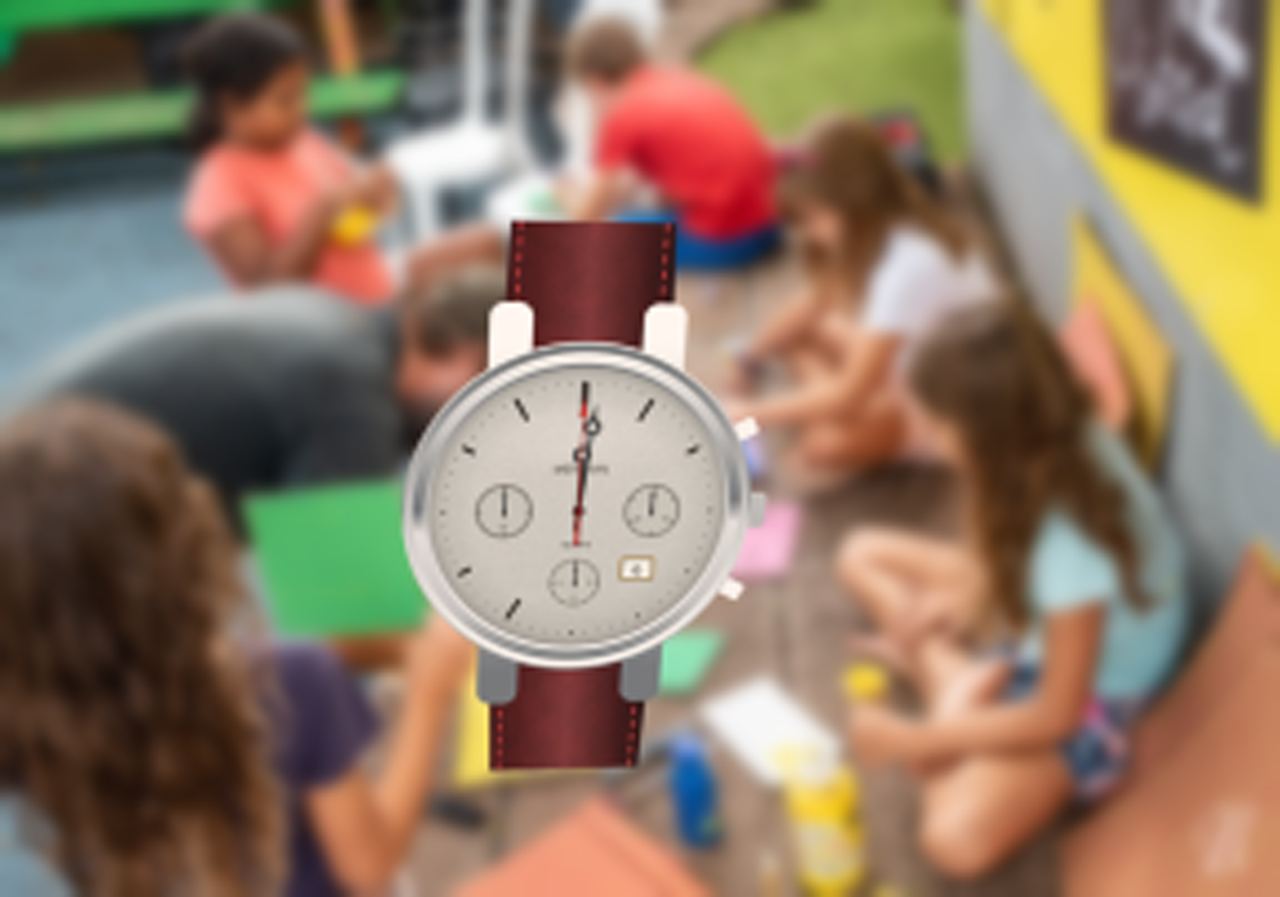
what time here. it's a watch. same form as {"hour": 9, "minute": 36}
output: {"hour": 12, "minute": 1}
